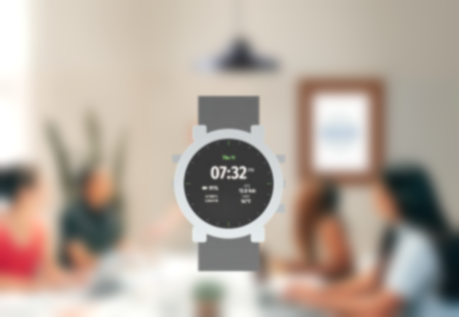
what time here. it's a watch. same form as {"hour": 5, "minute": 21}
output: {"hour": 7, "minute": 32}
